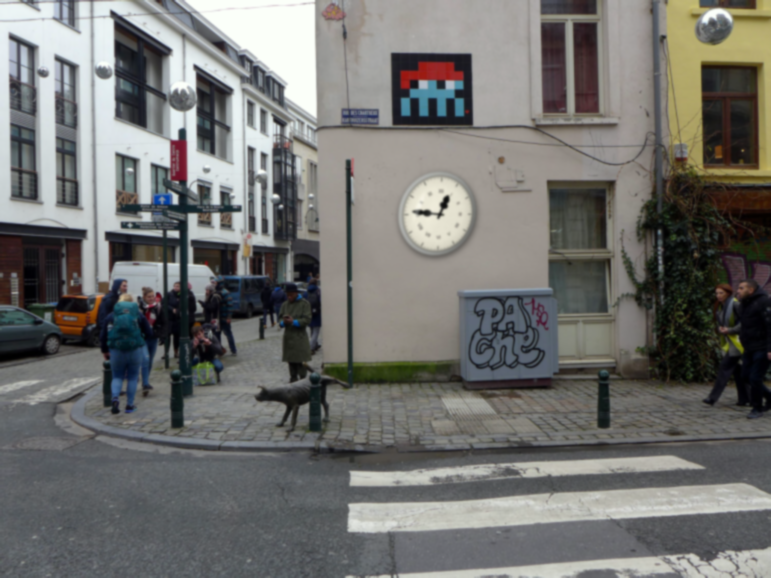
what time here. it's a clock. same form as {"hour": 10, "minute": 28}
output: {"hour": 12, "minute": 46}
